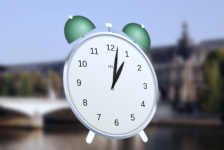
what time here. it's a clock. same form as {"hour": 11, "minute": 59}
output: {"hour": 1, "minute": 2}
